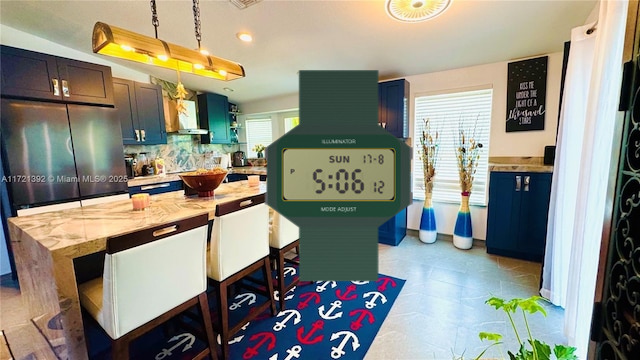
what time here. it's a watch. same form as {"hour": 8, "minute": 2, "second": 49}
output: {"hour": 5, "minute": 6, "second": 12}
